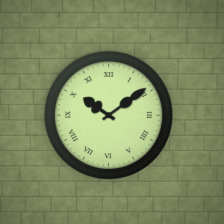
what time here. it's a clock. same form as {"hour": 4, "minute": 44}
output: {"hour": 10, "minute": 9}
